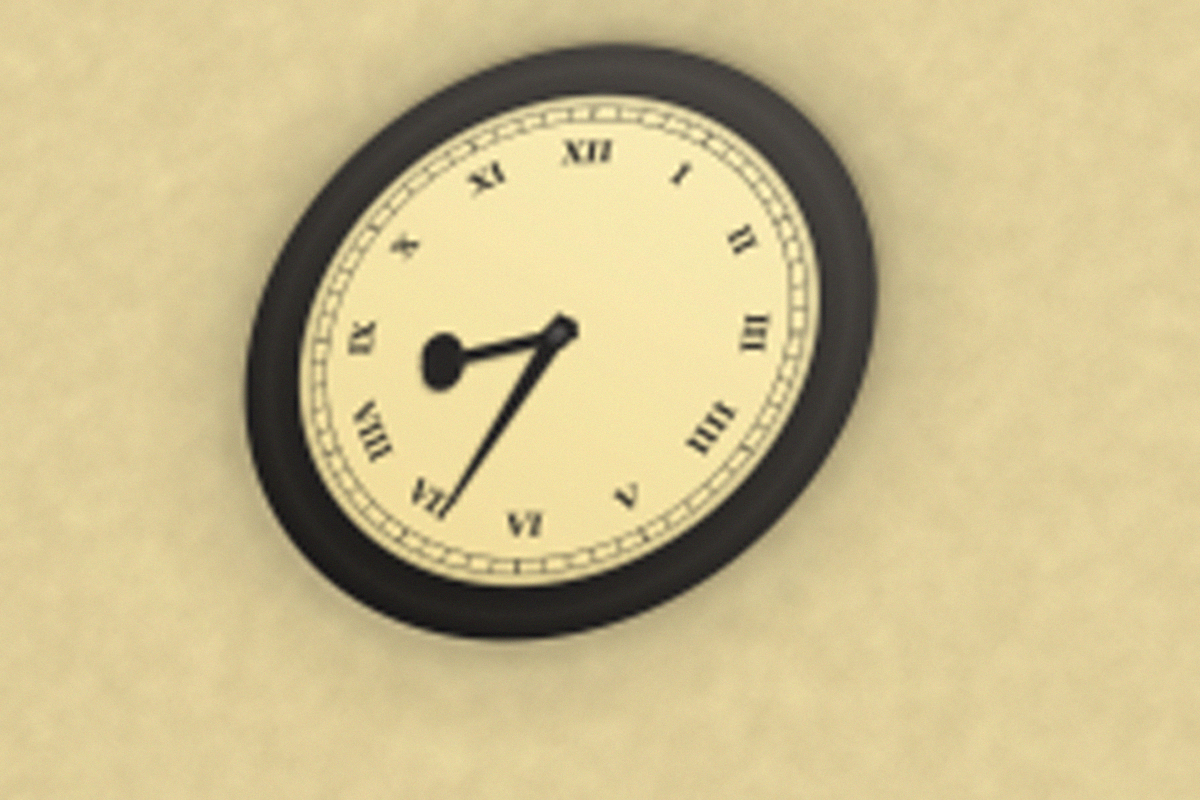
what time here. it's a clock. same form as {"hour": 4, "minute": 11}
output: {"hour": 8, "minute": 34}
